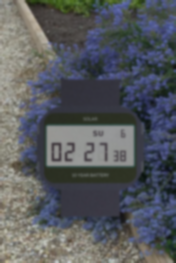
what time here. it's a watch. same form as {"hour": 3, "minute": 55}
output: {"hour": 2, "minute": 27}
